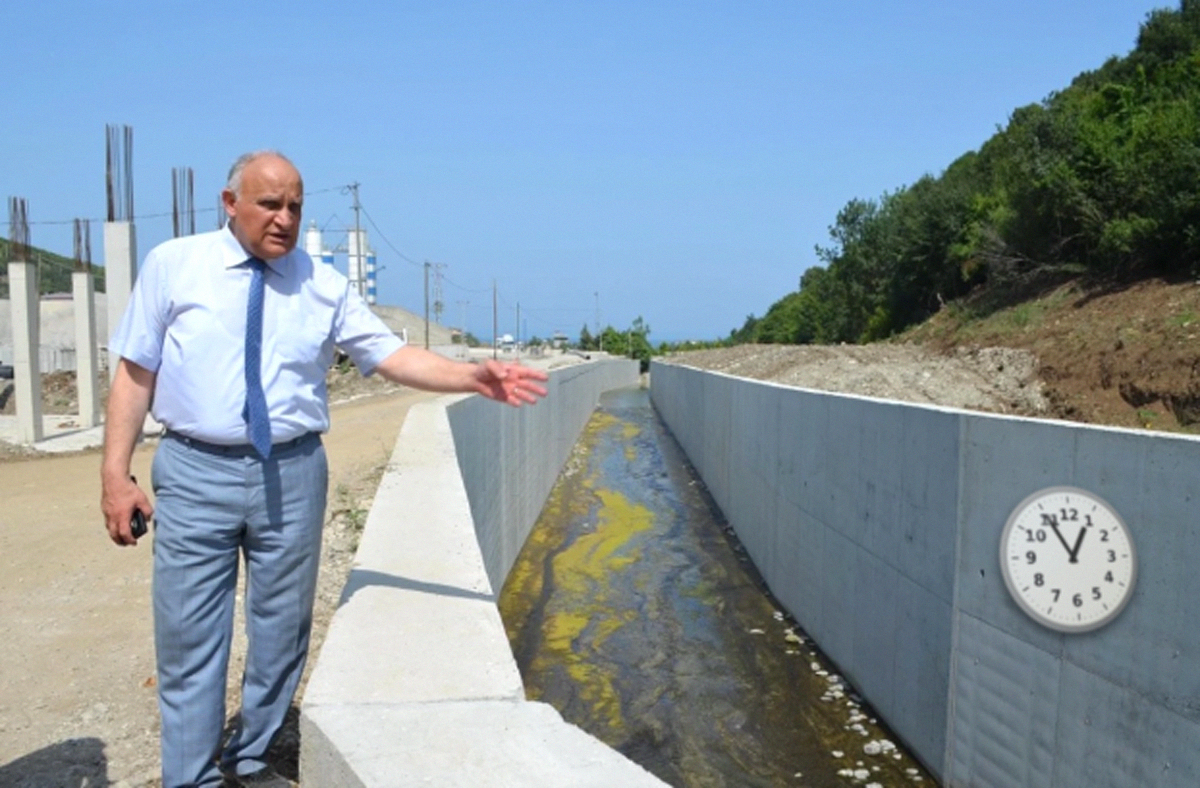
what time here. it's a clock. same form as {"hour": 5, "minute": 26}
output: {"hour": 12, "minute": 55}
